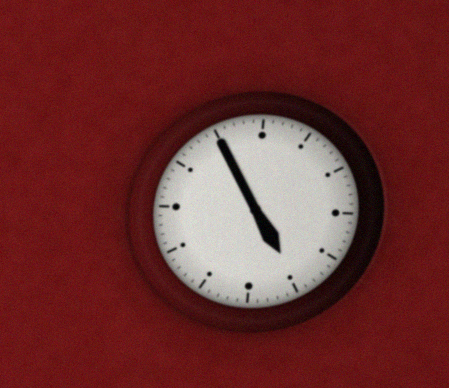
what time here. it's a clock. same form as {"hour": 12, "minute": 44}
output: {"hour": 4, "minute": 55}
